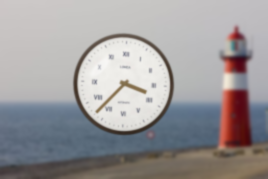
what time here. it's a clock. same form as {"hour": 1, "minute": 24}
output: {"hour": 3, "minute": 37}
